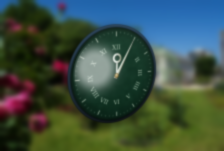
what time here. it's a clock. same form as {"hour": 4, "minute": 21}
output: {"hour": 12, "minute": 5}
